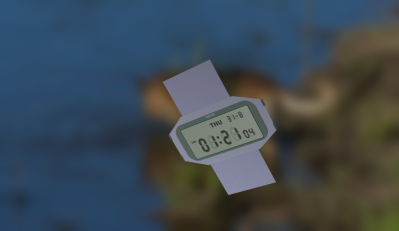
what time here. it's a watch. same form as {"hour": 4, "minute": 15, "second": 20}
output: {"hour": 1, "minute": 21, "second": 4}
